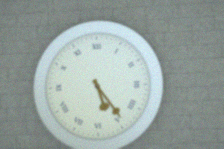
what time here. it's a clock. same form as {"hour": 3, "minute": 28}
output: {"hour": 5, "minute": 24}
